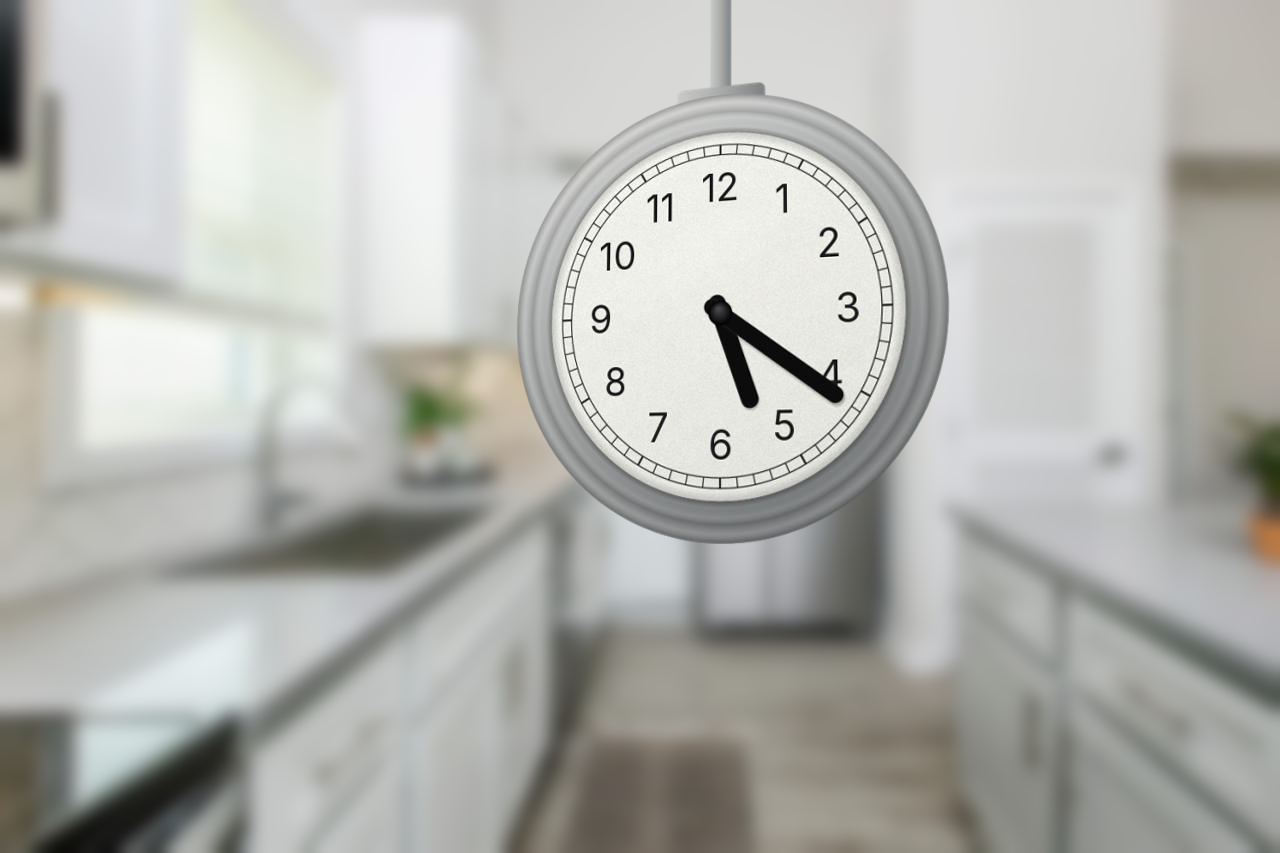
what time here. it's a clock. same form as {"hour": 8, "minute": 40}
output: {"hour": 5, "minute": 21}
